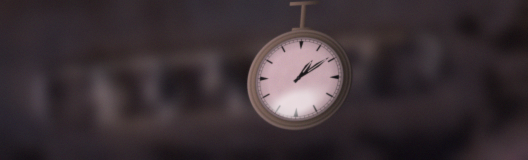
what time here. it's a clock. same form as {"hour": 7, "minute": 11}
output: {"hour": 1, "minute": 9}
